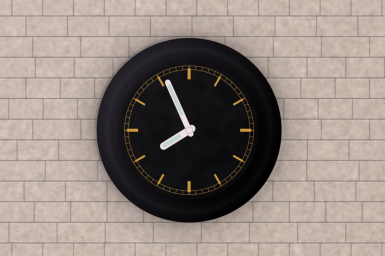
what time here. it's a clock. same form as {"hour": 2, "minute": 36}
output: {"hour": 7, "minute": 56}
